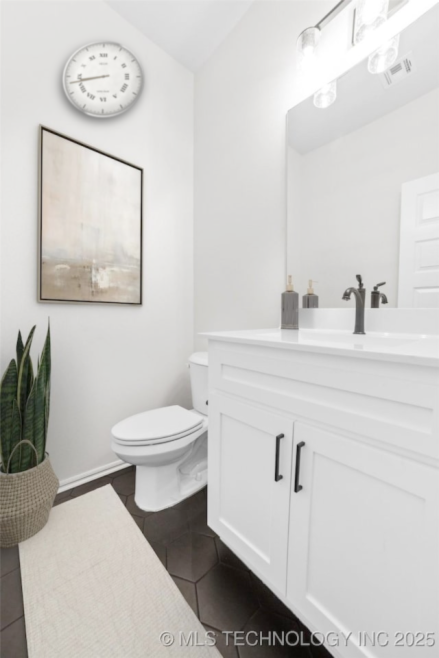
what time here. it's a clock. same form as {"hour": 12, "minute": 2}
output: {"hour": 8, "minute": 43}
